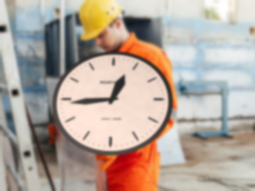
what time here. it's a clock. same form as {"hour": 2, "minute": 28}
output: {"hour": 12, "minute": 44}
